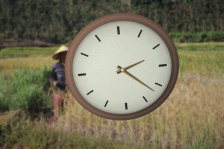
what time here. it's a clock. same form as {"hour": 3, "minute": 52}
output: {"hour": 2, "minute": 22}
